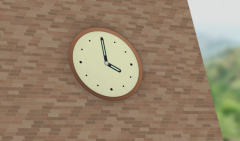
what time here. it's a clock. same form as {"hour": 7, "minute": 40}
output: {"hour": 4, "minute": 0}
